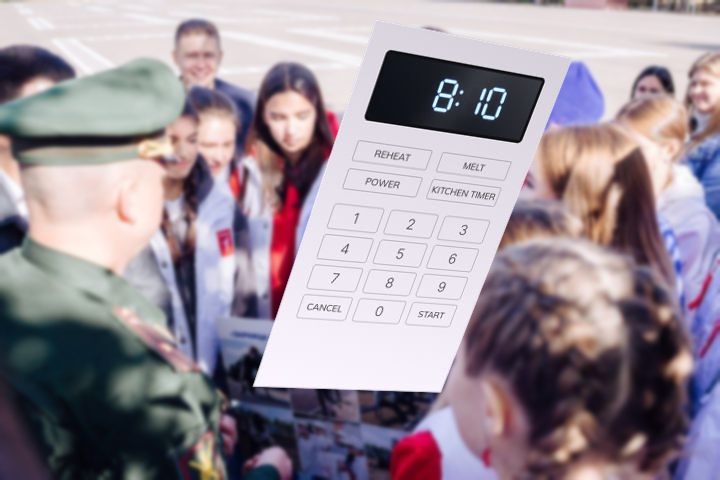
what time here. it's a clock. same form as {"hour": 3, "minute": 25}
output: {"hour": 8, "minute": 10}
